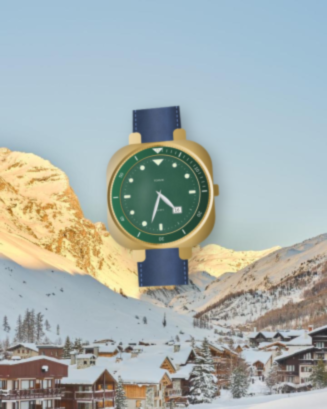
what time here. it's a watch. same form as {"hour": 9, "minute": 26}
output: {"hour": 4, "minute": 33}
